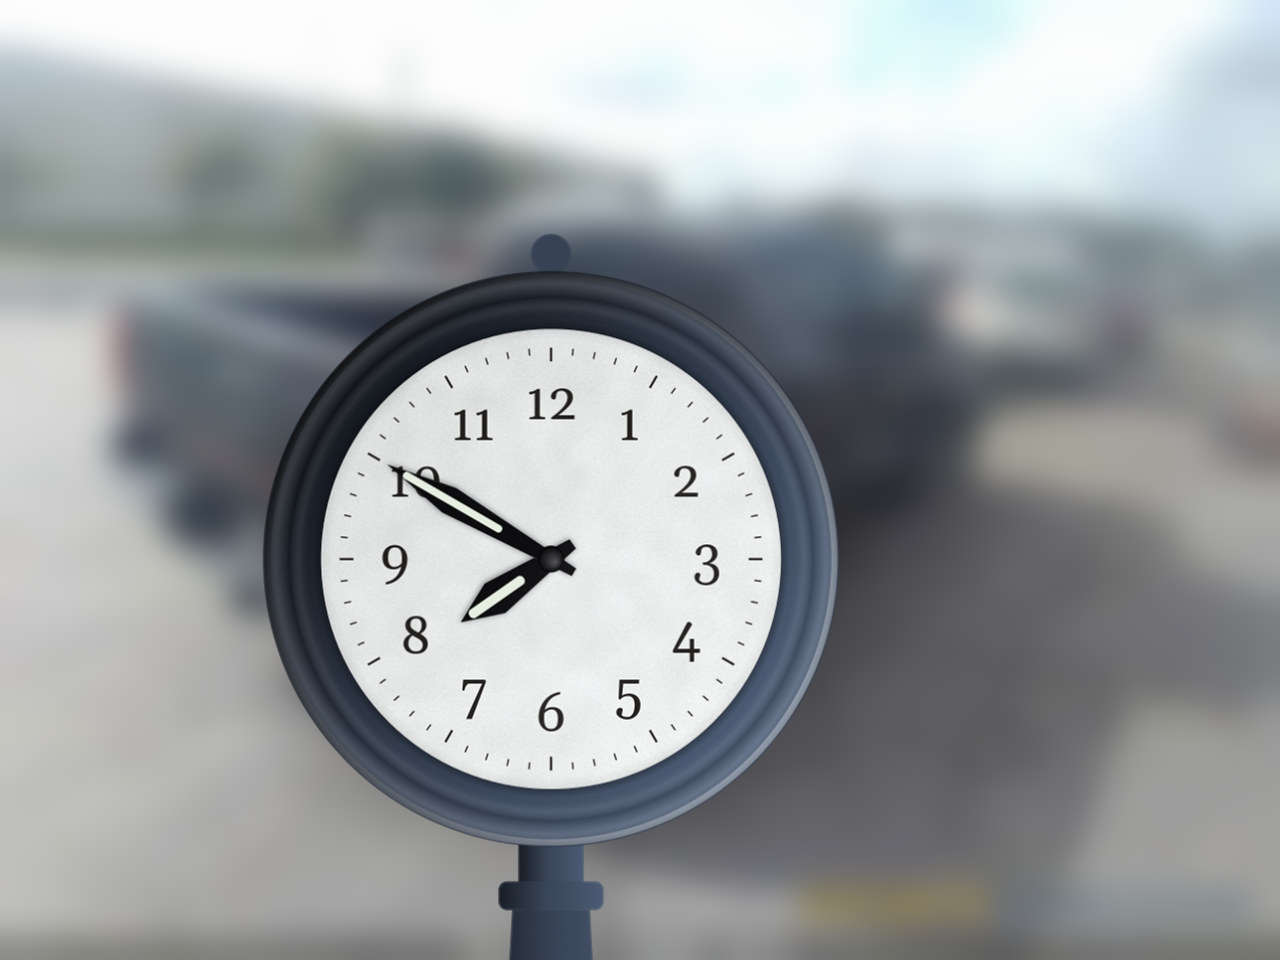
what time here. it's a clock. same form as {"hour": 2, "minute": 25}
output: {"hour": 7, "minute": 50}
